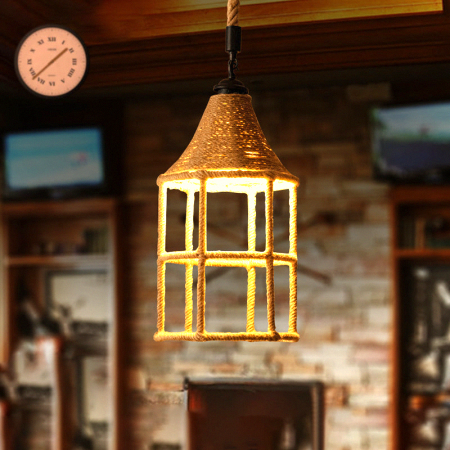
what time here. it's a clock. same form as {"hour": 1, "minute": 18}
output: {"hour": 1, "minute": 38}
